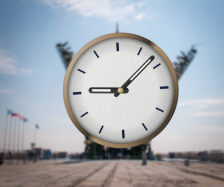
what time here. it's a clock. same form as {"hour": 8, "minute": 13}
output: {"hour": 9, "minute": 8}
